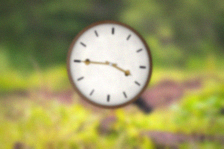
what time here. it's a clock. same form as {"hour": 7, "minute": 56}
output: {"hour": 3, "minute": 45}
